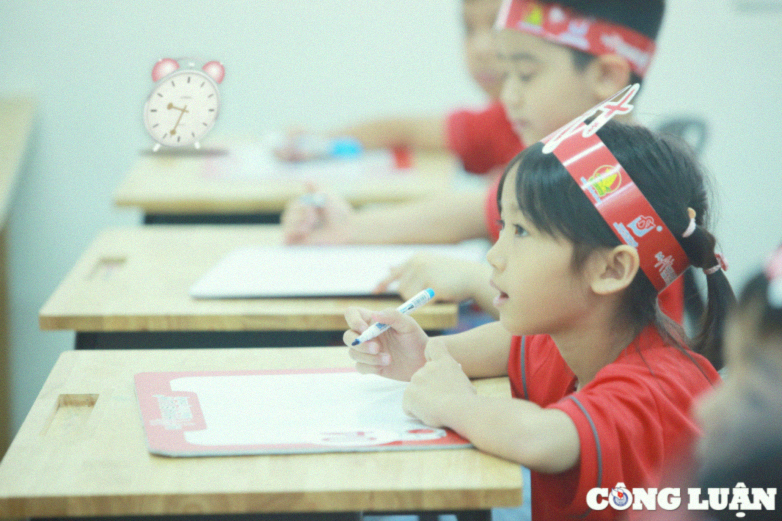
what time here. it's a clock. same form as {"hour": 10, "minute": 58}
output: {"hour": 9, "minute": 33}
